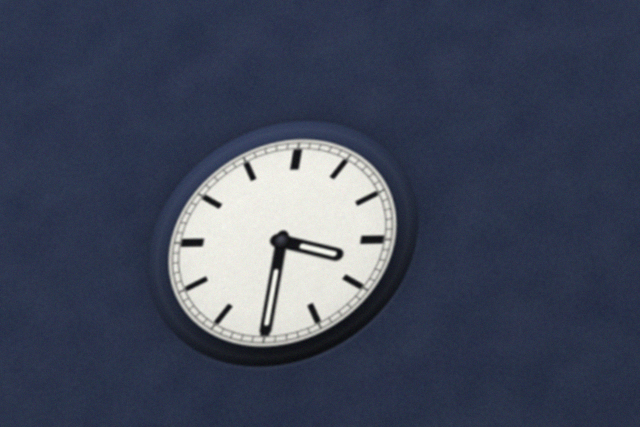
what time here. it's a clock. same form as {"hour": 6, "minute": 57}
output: {"hour": 3, "minute": 30}
